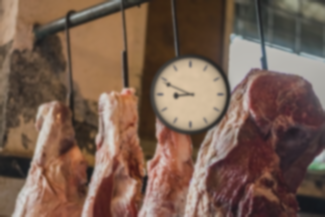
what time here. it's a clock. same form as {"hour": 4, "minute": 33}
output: {"hour": 8, "minute": 49}
